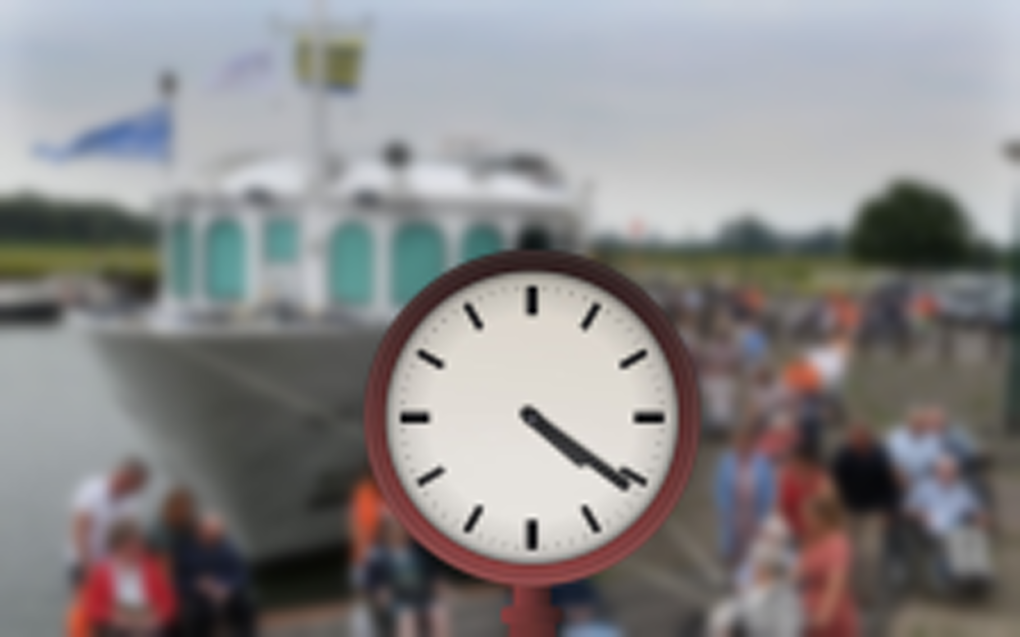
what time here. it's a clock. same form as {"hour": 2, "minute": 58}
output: {"hour": 4, "minute": 21}
